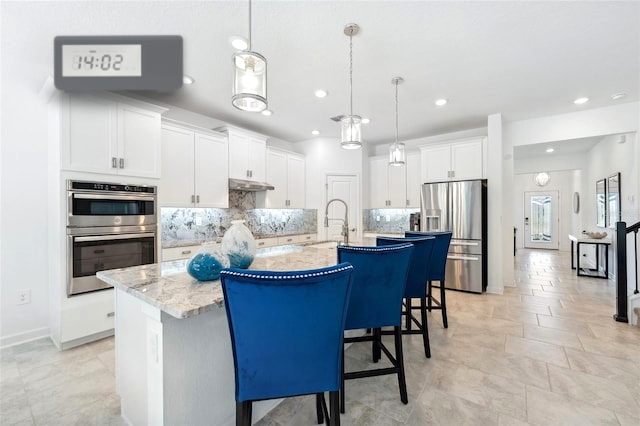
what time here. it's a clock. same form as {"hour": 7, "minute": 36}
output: {"hour": 14, "minute": 2}
